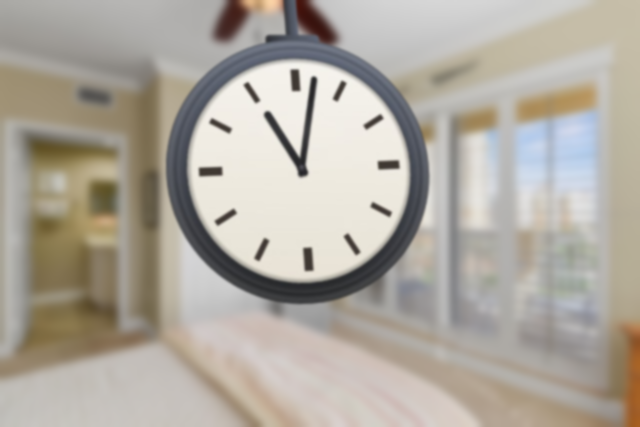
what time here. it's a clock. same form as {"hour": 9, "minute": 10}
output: {"hour": 11, "minute": 2}
